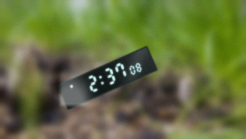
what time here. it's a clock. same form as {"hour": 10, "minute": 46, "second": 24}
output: {"hour": 2, "minute": 37, "second": 8}
